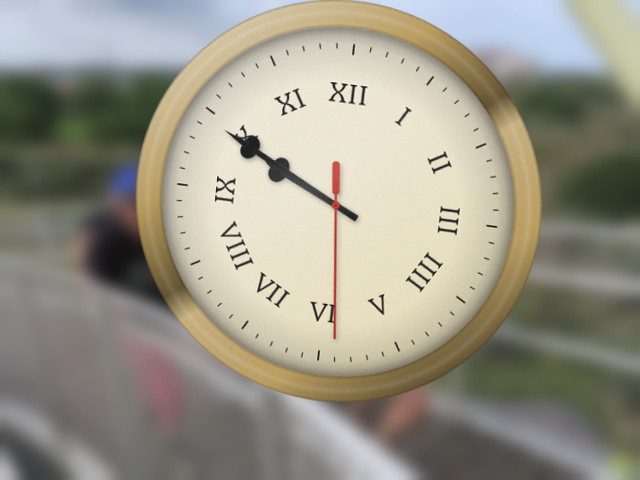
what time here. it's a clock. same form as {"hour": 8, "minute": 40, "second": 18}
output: {"hour": 9, "minute": 49, "second": 29}
